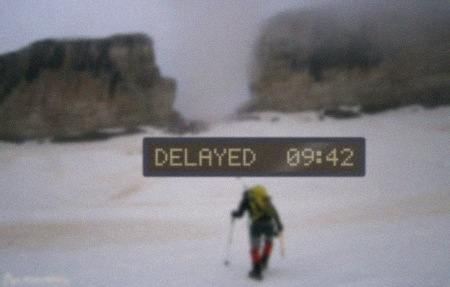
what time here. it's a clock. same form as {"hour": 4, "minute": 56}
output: {"hour": 9, "minute": 42}
